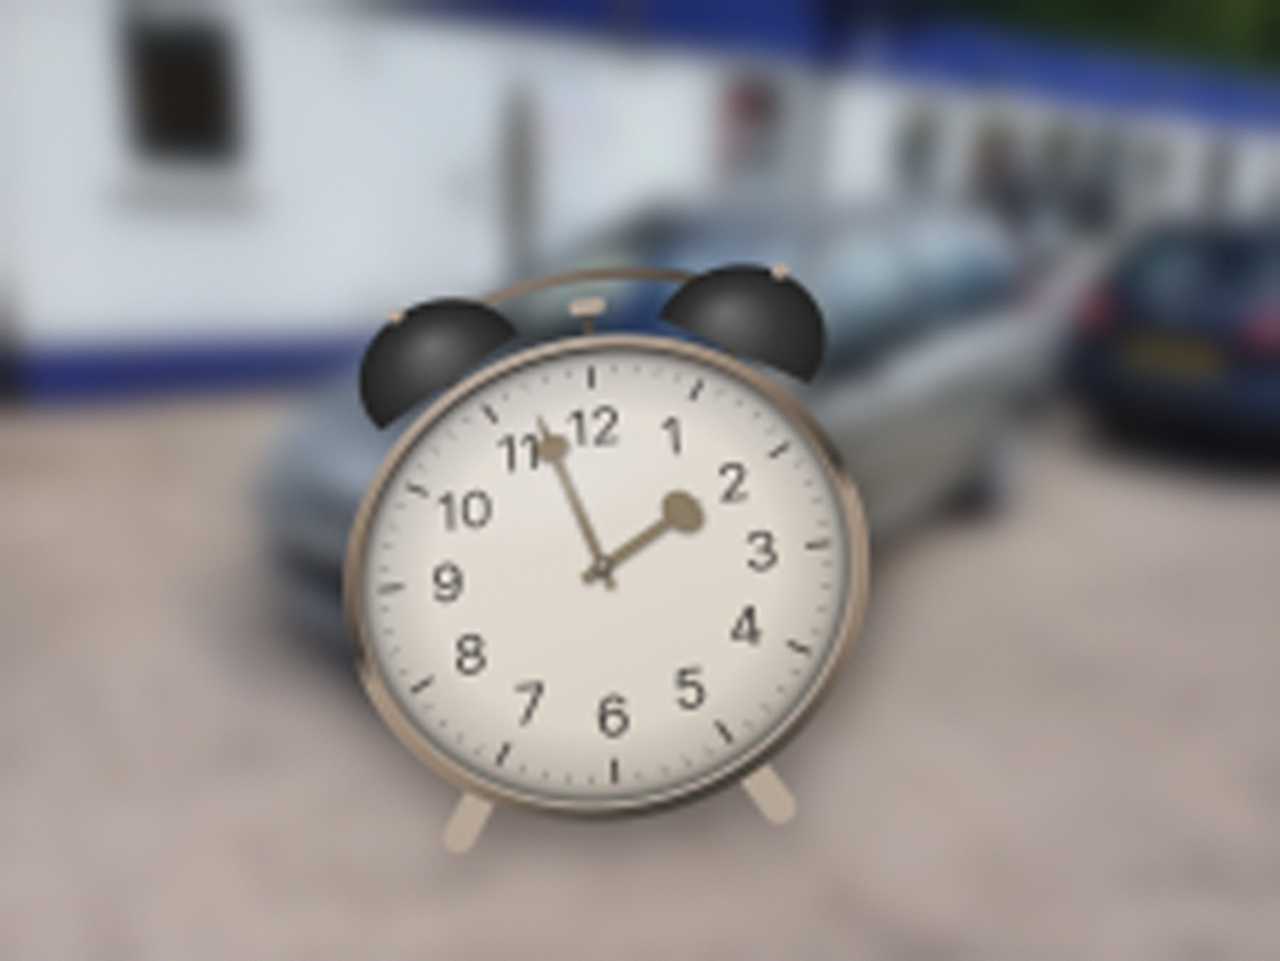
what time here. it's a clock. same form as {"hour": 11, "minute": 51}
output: {"hour": 1, "minute": 57}
